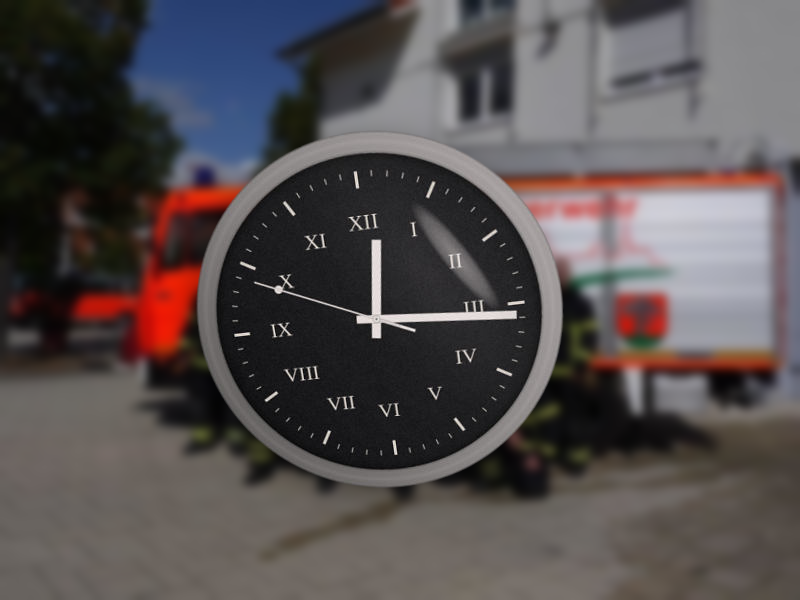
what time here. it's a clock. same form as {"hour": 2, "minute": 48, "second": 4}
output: {"hour": 12, "minute": 15, "second": 49}
